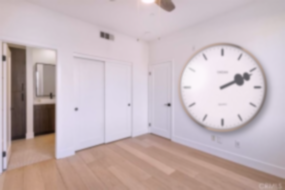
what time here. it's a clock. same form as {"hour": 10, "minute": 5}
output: {"hour": 2, "minute": 11}
